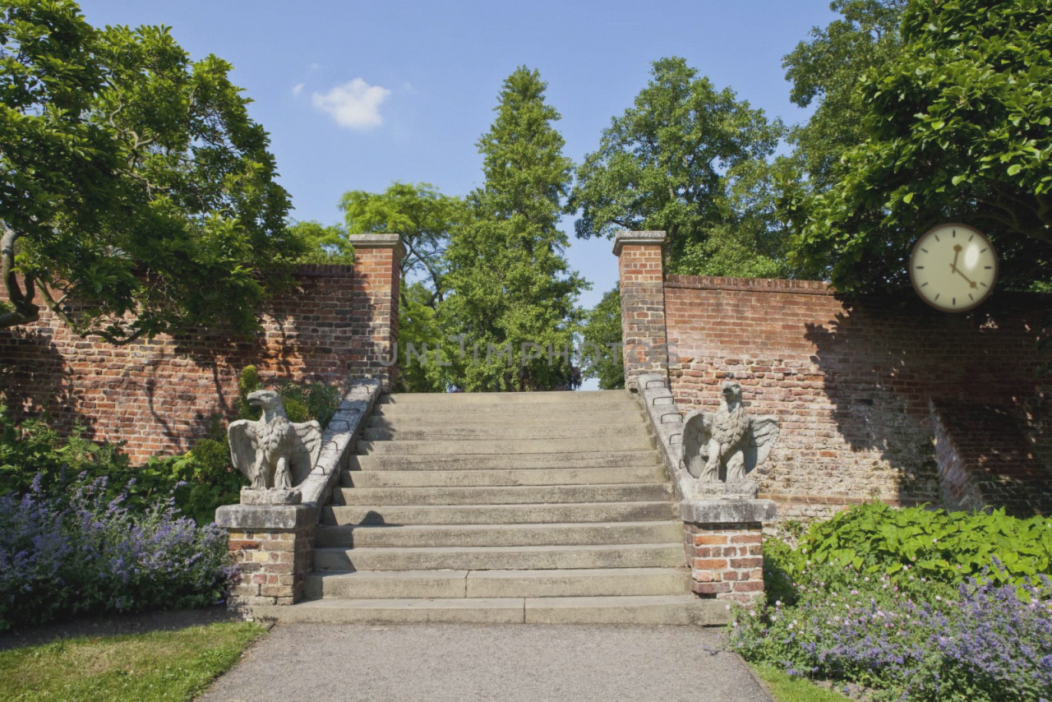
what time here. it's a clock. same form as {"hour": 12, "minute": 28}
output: {"hour": 12, "minute": 22}
